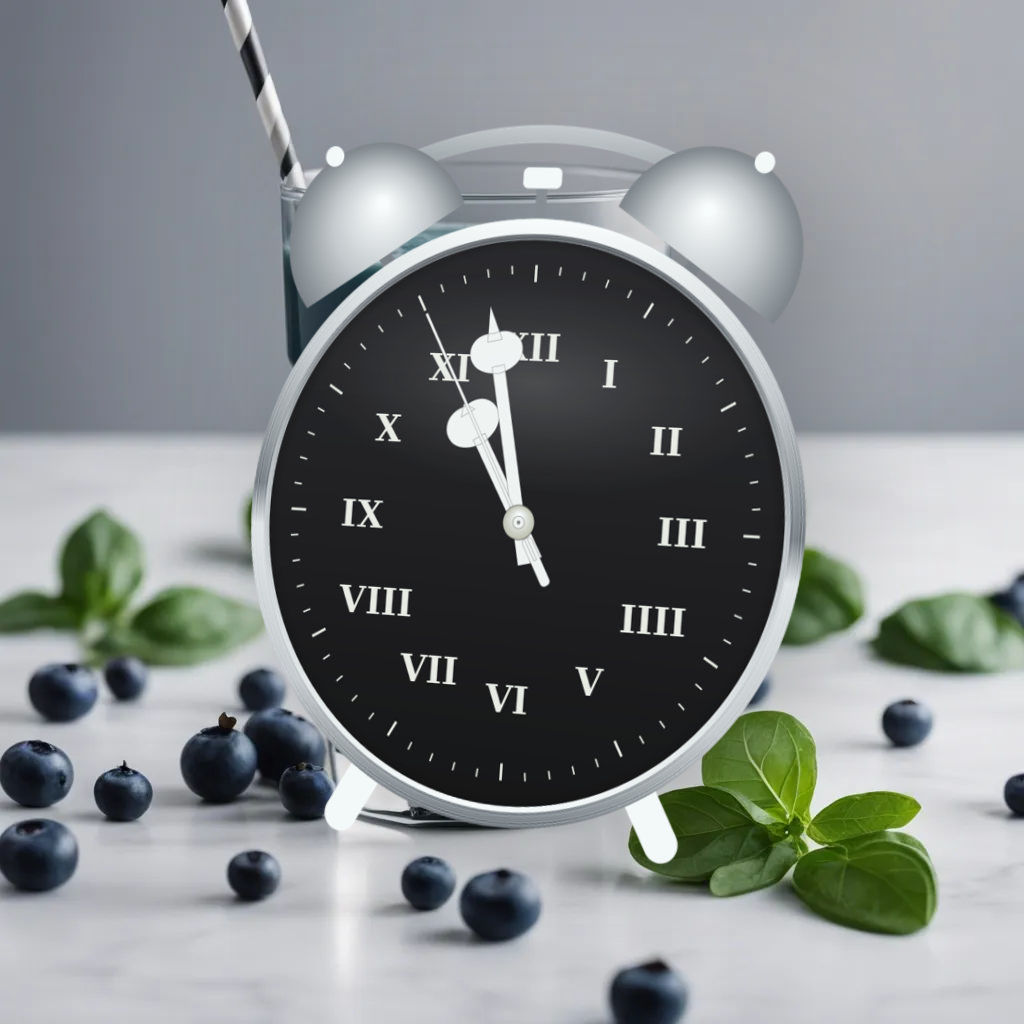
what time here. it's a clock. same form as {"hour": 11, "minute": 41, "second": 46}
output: {"hour": 10, "minute": 57, "second": 55}
